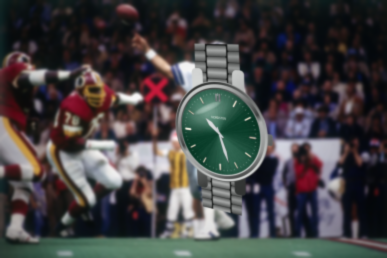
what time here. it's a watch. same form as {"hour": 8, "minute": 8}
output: {"hour": 10, "minute": 27}
